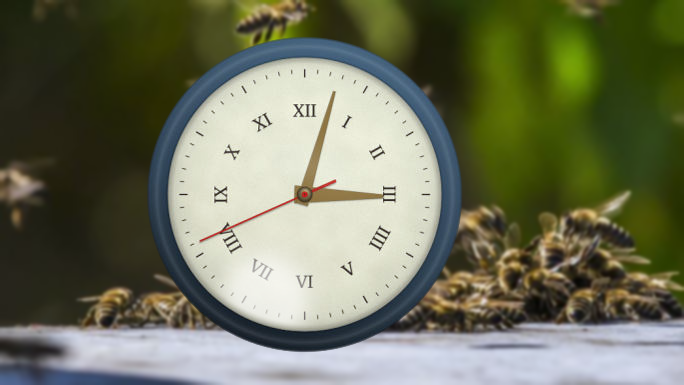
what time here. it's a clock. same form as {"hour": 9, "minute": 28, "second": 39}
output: {"hour": 3, "minute": 2, "second": 41}
